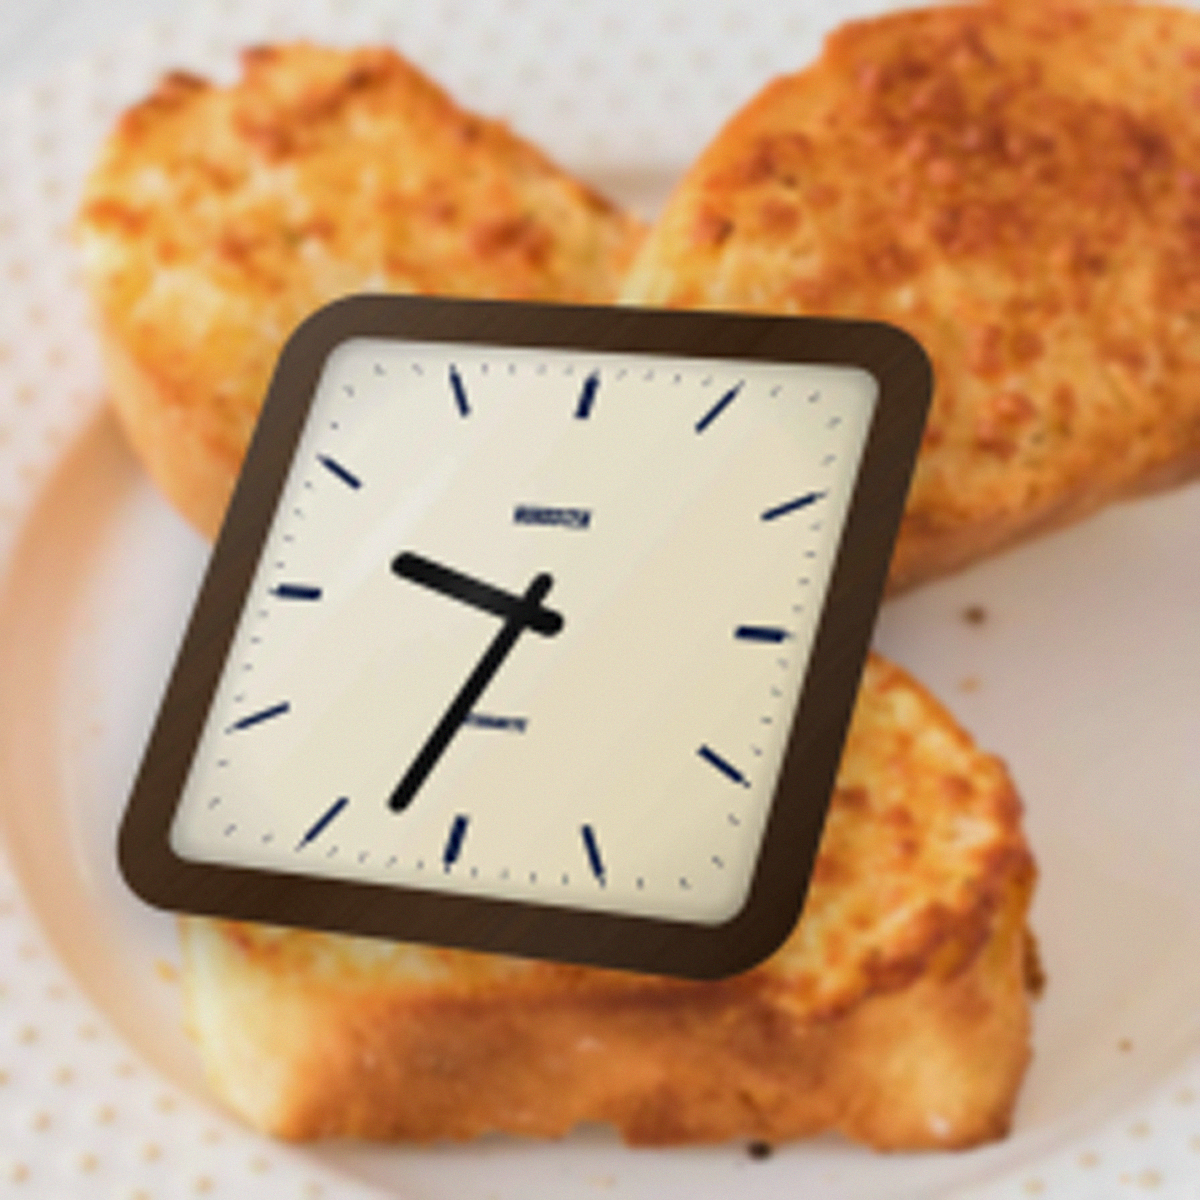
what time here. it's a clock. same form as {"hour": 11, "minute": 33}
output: {"hour": 9, "minute": 33}
